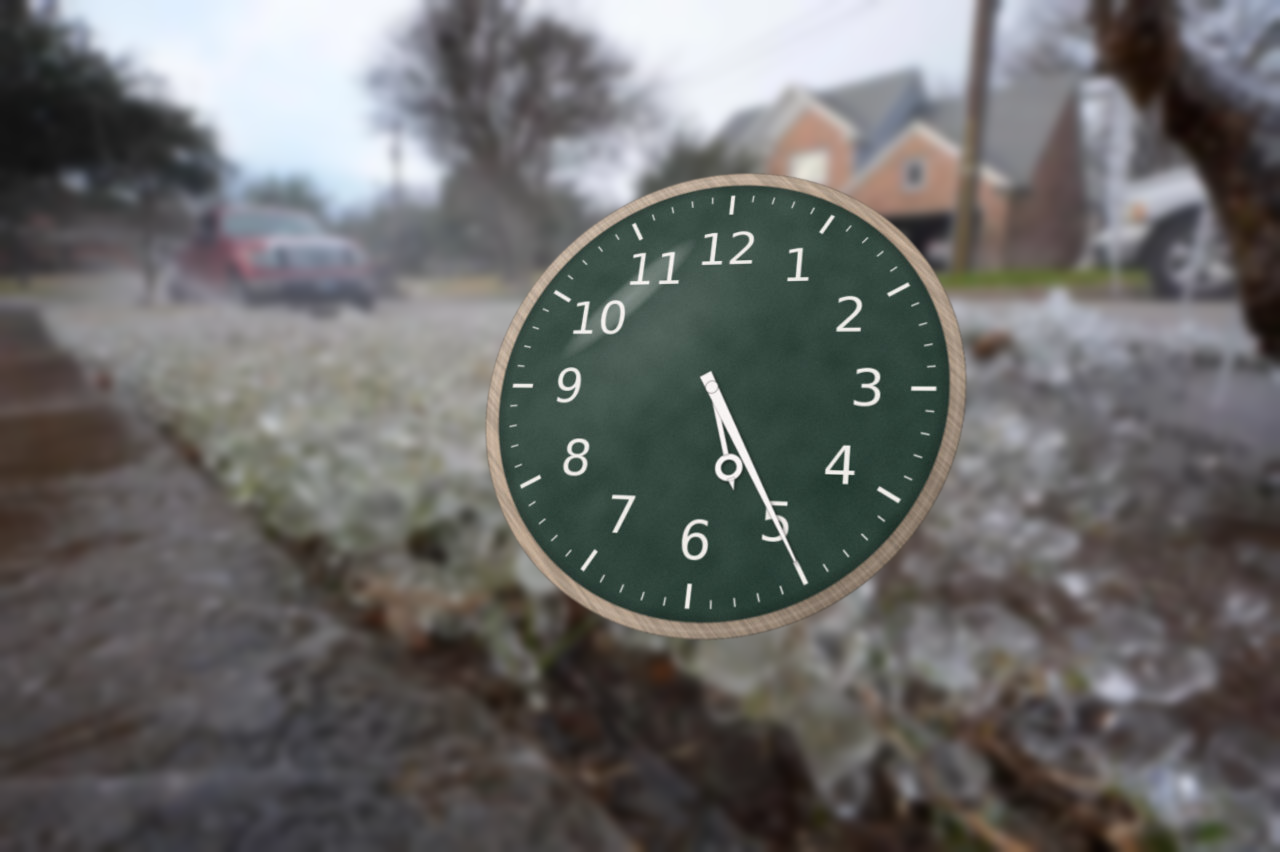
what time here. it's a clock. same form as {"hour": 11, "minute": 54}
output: {"hour": 5, "minute": 25}
